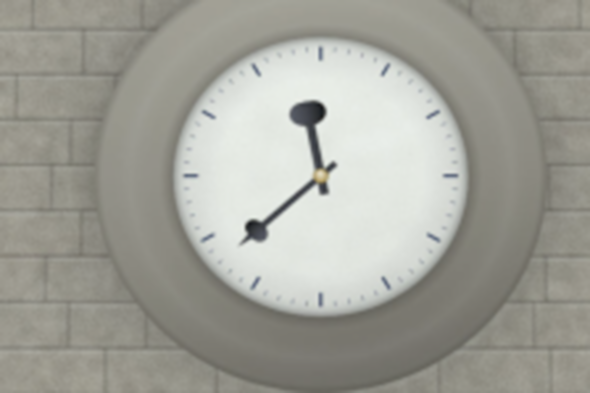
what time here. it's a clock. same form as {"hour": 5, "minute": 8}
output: {"hour": 11, "minute": 38}
